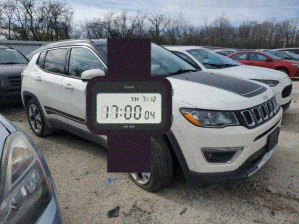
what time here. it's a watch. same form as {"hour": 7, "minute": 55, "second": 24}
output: {"hour": 17, "minute": 0, "second": 4}
